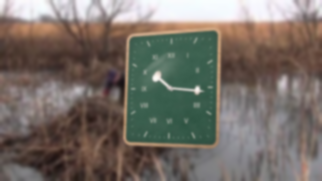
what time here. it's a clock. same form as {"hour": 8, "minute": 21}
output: {"hour": 10, "minute": 16}
